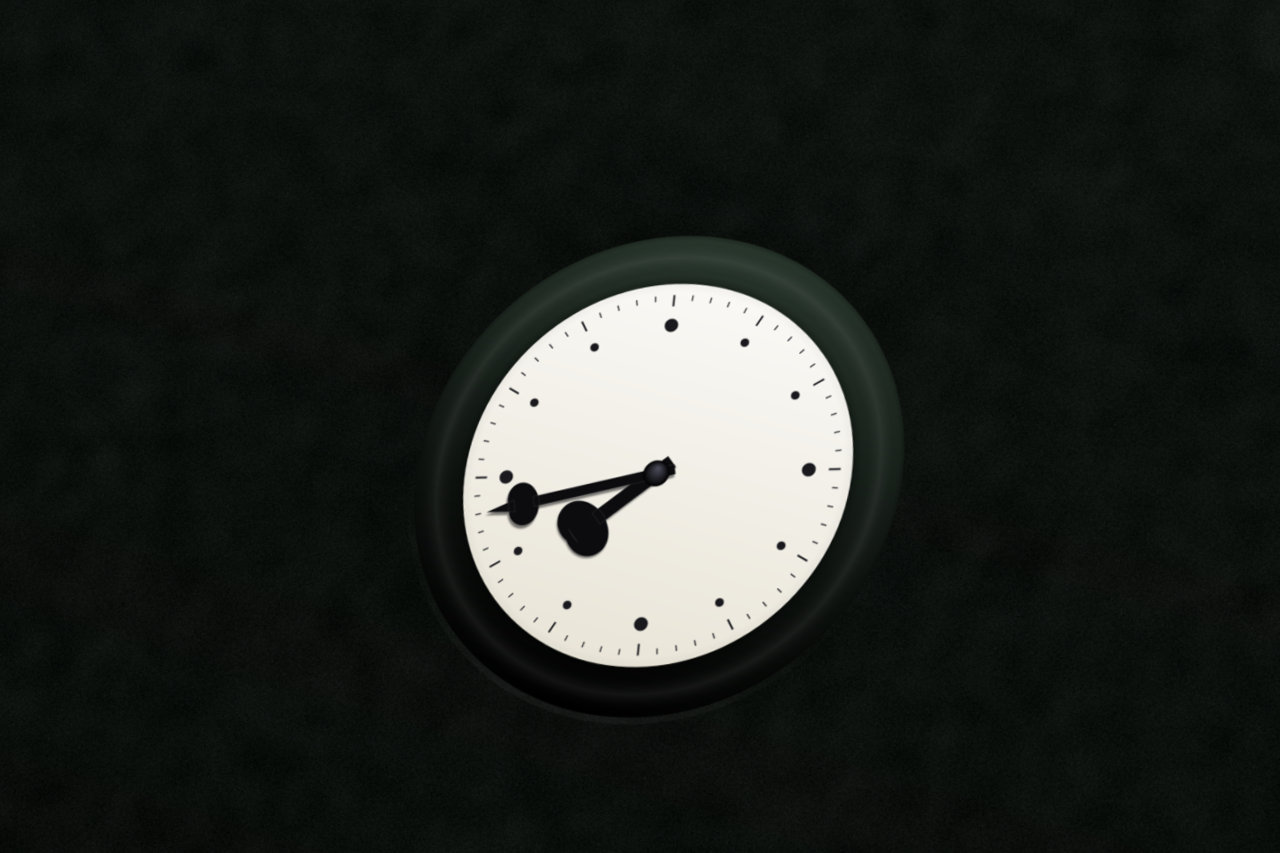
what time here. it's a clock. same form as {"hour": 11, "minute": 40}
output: {"hour": 7, "minute": 43}
